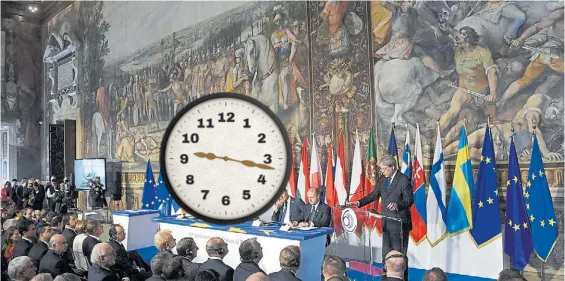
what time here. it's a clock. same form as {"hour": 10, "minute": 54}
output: {"hour": 9, "minute": 17}
